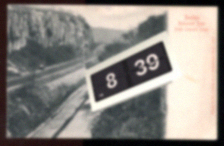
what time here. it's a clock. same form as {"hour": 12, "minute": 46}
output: {"hour": 8, "minute": 39}
